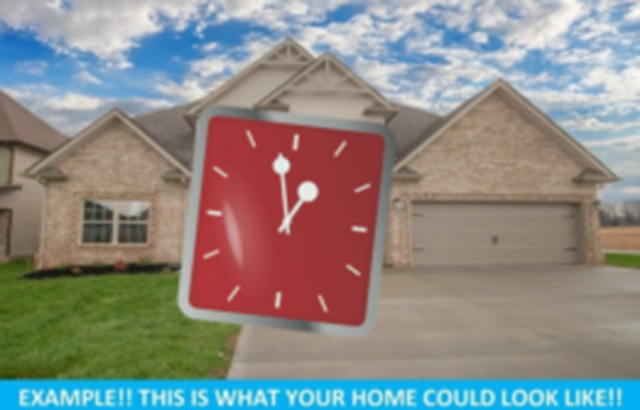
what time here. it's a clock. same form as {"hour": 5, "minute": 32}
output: {"hour": 12, "minute": 58}
